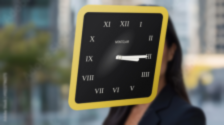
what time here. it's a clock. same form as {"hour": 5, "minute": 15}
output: {"hour": 3, "minute": 15}
